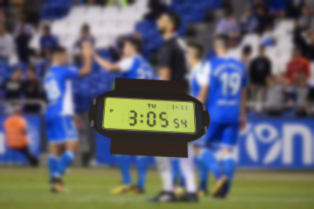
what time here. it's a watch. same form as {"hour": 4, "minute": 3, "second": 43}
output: {"hour": 3, "minute": 5, "second": 54}
